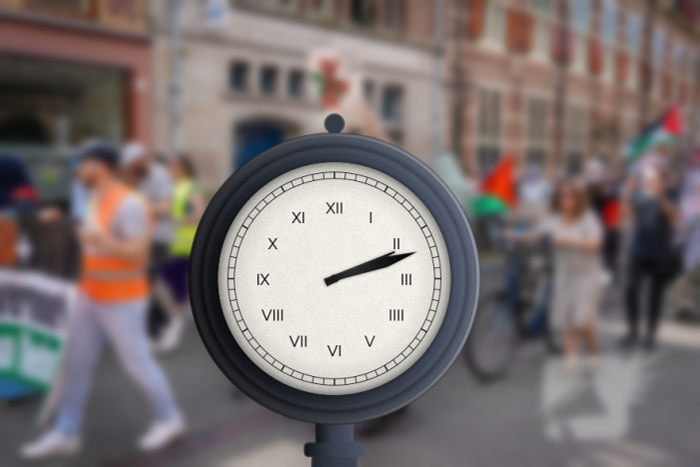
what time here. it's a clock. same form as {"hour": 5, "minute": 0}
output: {"hour": 2, "minute": 12}
